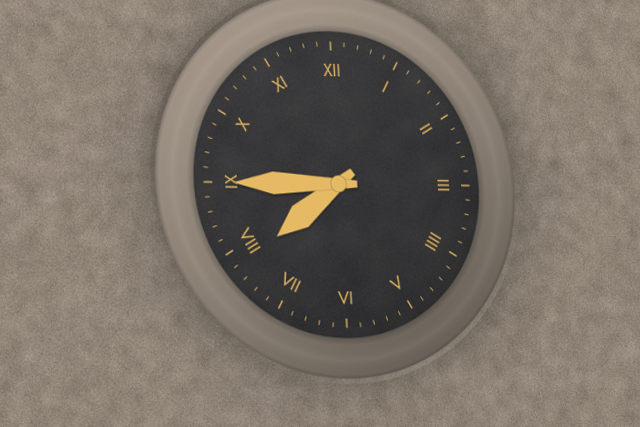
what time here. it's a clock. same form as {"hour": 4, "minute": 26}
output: {"hour": 7, "minute": 45}
